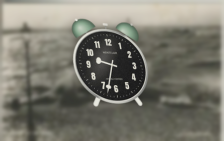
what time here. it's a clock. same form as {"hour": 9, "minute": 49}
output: {"hour": 9, "minute": 33}
